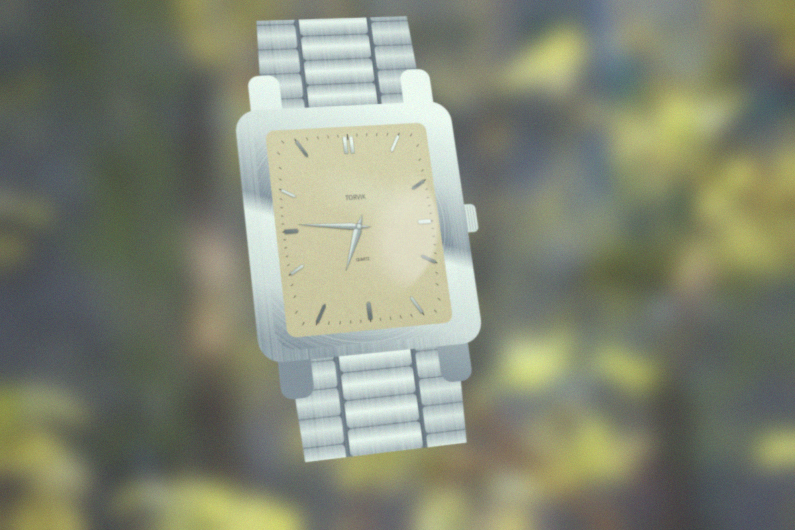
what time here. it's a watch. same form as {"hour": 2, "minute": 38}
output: {"hour": 6, "minute": 46}
